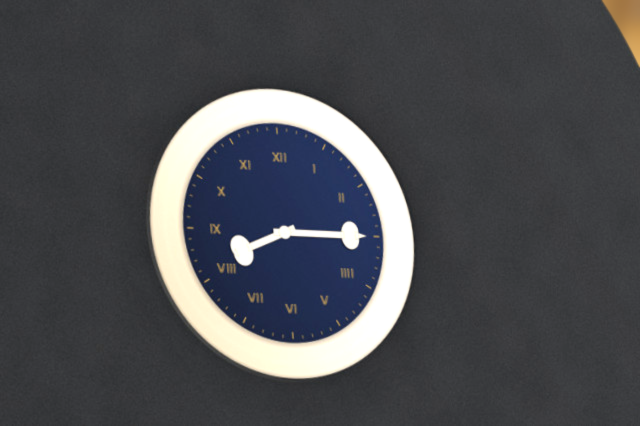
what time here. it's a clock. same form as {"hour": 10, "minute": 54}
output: {"hour": 8, "minute": 15}
